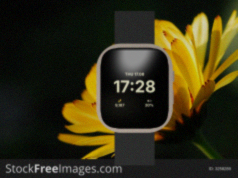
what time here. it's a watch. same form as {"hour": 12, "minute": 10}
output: {"hour": 17, "minute": 28}
